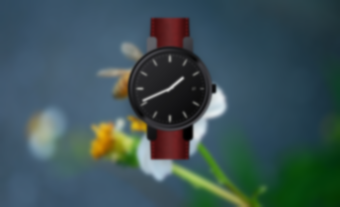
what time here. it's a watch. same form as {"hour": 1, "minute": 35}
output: {"hour": 1, "minute": 41}
